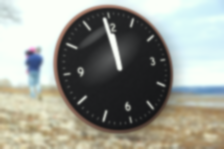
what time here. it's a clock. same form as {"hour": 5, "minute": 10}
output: {"hour": 11, "minute": 59}
